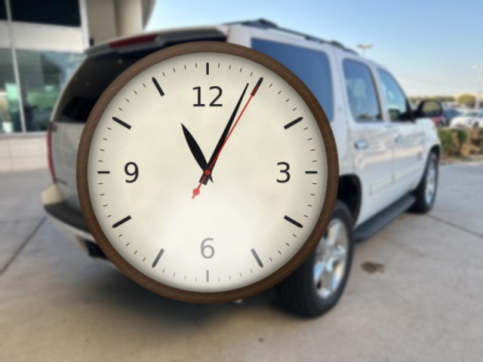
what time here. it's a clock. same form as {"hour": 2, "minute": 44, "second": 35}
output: {"hour": 11, "minute": 4, "second": 5}
